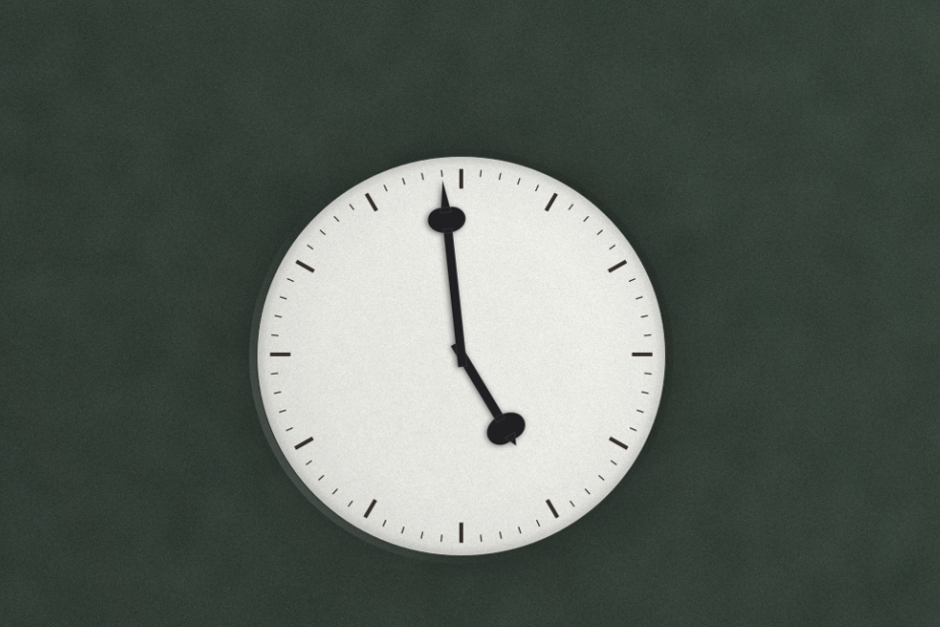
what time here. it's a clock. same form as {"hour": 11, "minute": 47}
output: {"hour": 4, "minute": 59}
